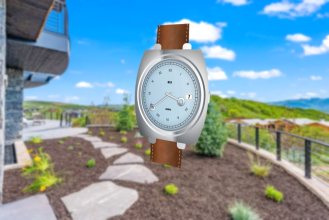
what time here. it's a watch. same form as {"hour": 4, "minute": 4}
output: {"hour": 3, "minute": 39}
